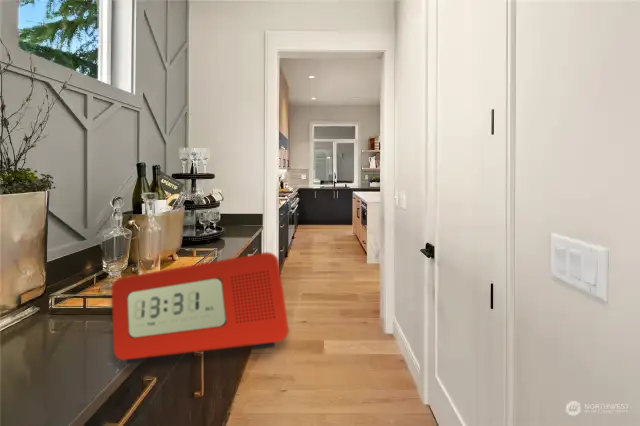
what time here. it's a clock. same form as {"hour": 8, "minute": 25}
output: {"hour": 13, "minute": 31}
